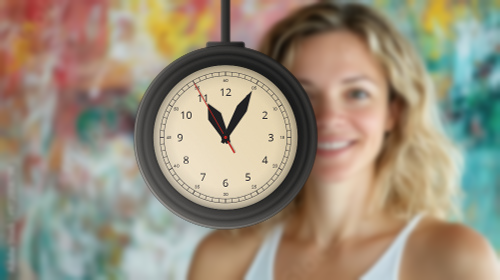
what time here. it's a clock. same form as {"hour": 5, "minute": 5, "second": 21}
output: {"hour": 11, "minute": 4, "second": 55}
